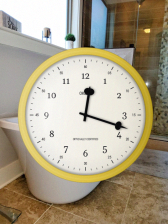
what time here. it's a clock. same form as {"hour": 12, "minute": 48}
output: {"hour": 12, "minute": 18}
